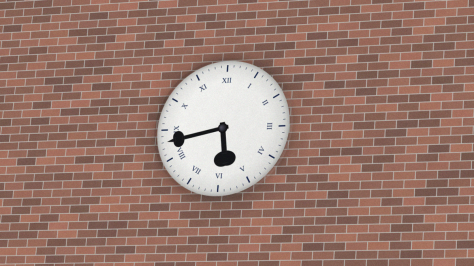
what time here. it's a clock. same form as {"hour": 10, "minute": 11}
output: {"hour": 5, "minute": 43}
